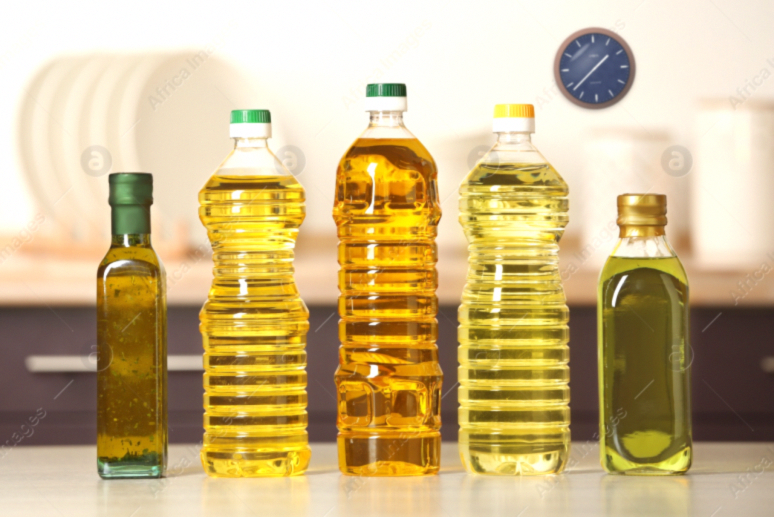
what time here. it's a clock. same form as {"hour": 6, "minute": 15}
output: {"hour": 1, "minute": 38}
